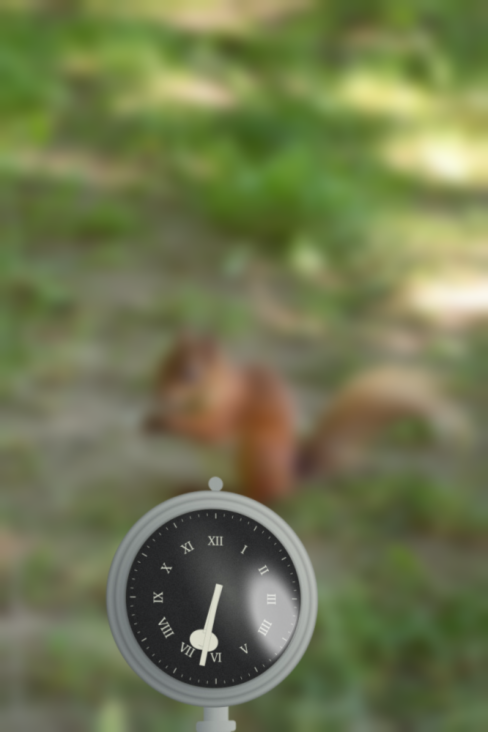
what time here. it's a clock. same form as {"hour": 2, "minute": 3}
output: {"hour": 6, "minute": 32}
